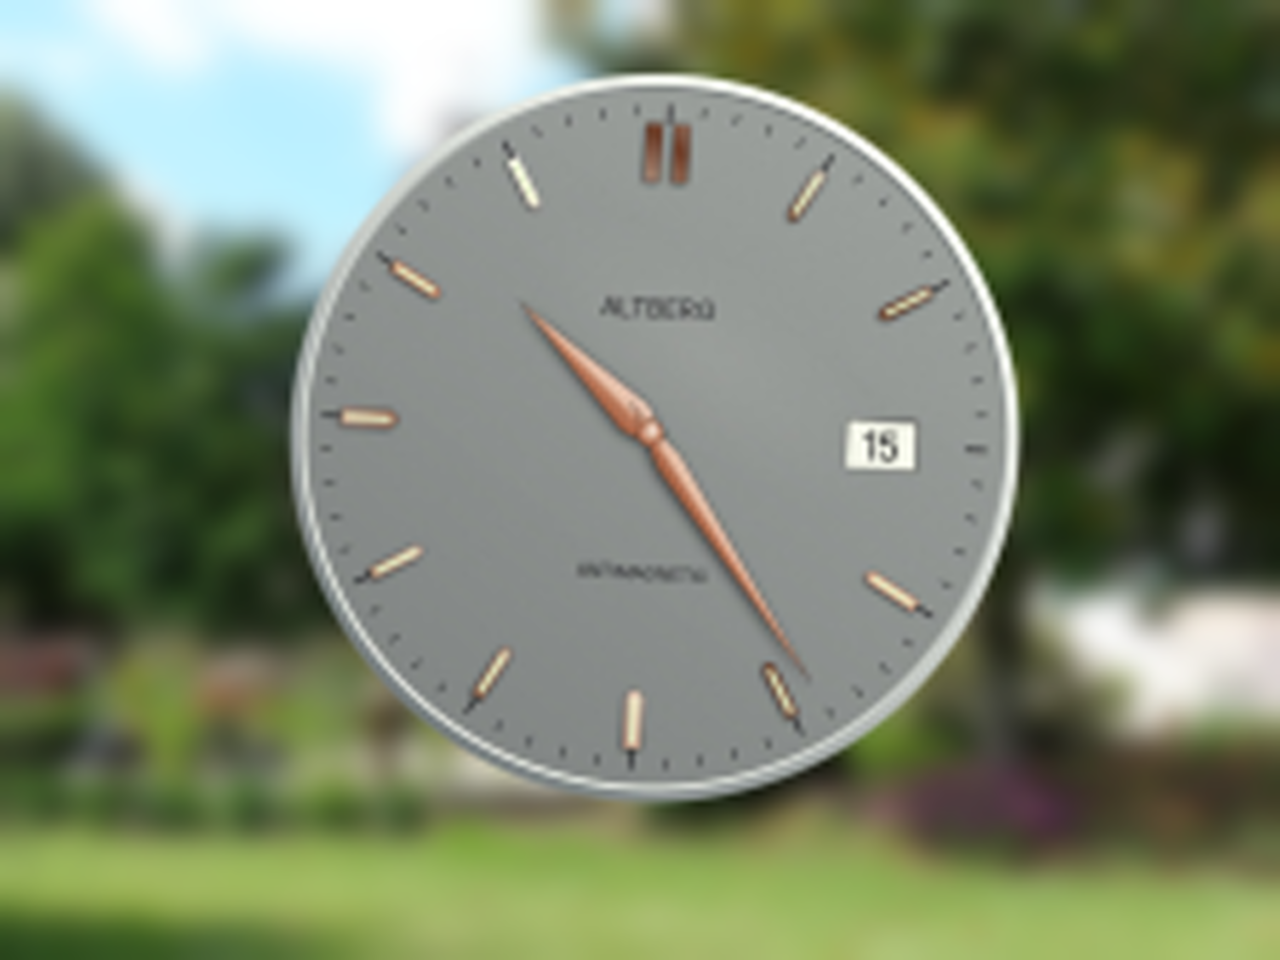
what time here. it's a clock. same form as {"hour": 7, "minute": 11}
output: {"hour": 10, "minute": 24}
